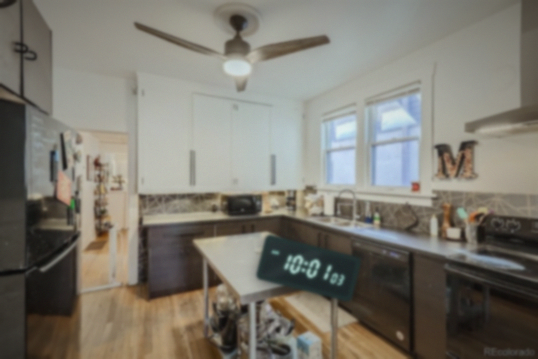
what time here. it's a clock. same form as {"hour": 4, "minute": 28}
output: {"hour": 10, "minute": 1}
